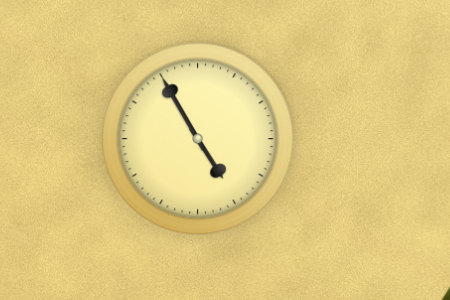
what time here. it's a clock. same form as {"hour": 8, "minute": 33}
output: {"hour": 4, "minute": 55}
